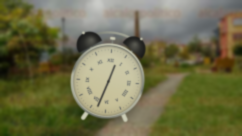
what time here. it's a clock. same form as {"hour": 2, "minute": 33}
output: {"hour": 12, "minute": 33}
